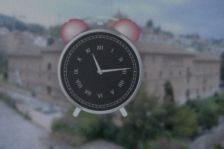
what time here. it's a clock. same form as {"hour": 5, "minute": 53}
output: {"hour": 11, "minute": 14}
